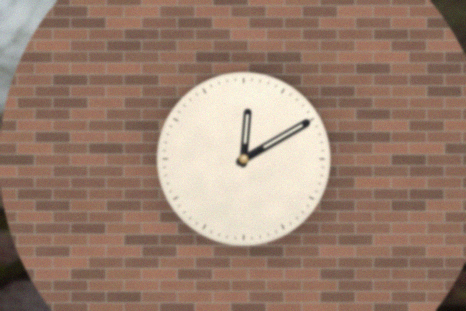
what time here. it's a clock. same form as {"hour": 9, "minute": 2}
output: {"hour": 12, "minute": 10}
